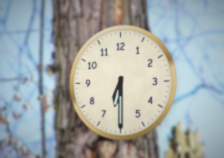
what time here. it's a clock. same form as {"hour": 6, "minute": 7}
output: {"hour": 6, "minute": 30}
